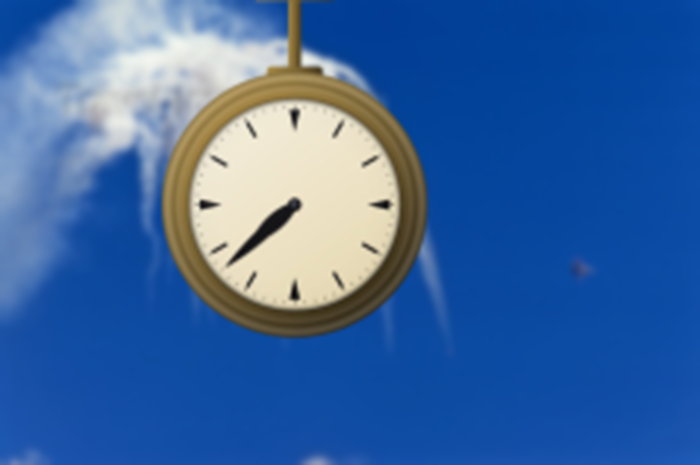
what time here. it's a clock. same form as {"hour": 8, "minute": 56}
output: {"hour": 7, "minute": 38}
